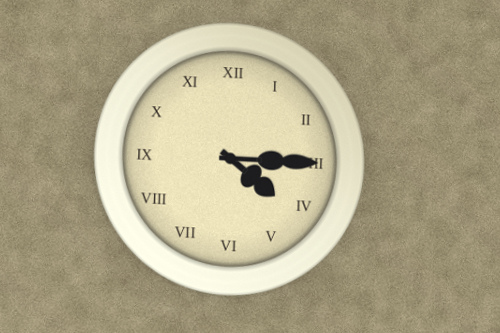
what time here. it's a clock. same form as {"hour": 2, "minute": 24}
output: {"hour": 4, "minute": 15}
